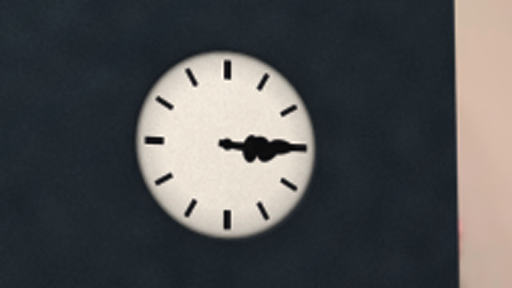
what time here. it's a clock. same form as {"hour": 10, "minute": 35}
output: {"hour": 3, "minute": 15}
